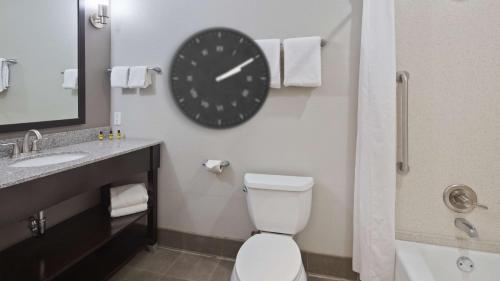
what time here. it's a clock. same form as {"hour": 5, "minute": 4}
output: {"hour": 2, "minute": 10}
